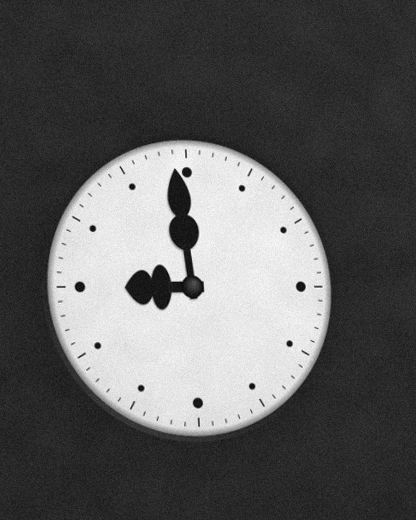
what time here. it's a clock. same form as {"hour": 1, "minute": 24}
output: {"hour": 8, "minute": 59}
